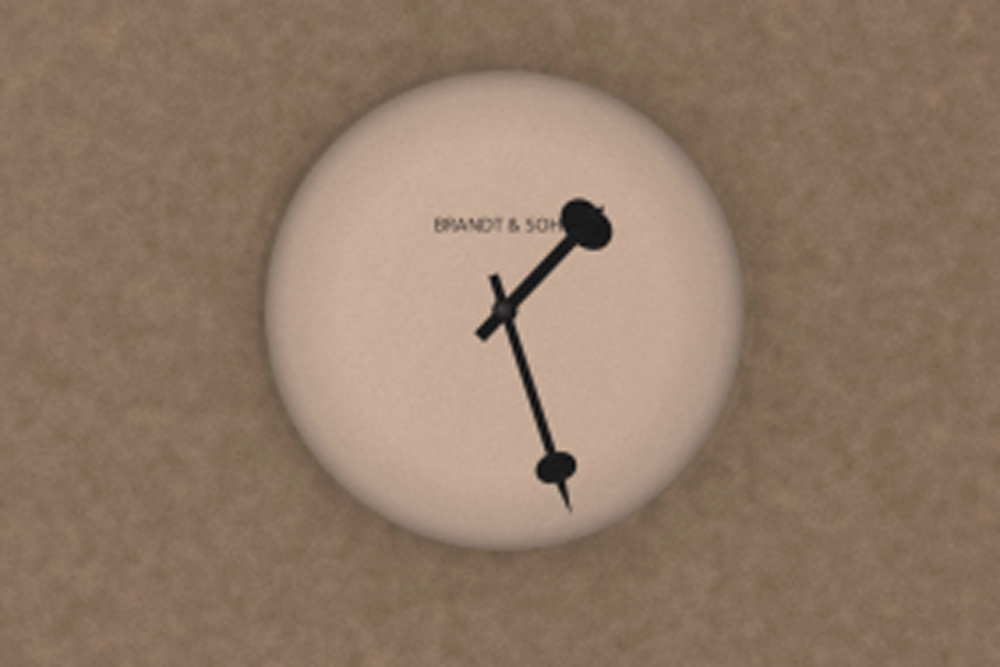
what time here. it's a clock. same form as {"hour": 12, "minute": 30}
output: {"hour": 1, "minute": 27}
